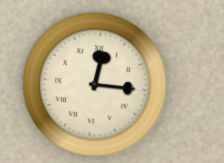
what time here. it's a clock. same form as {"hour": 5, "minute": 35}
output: {"hour": 12, "minute": 15}
